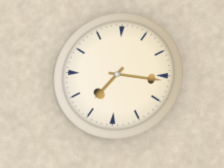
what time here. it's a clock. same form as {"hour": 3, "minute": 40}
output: {"hour": 7, "minute": 16}
